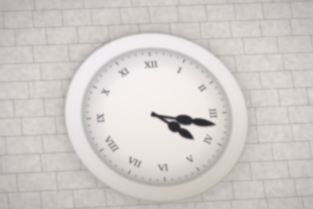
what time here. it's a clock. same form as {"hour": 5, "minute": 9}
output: {"hour": 4, "minute": 17}
